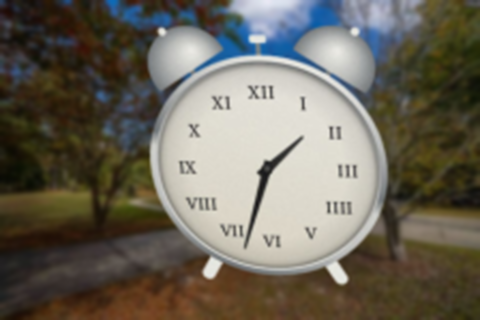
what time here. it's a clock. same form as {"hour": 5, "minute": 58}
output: {"hour": 1, "minute": 33}
